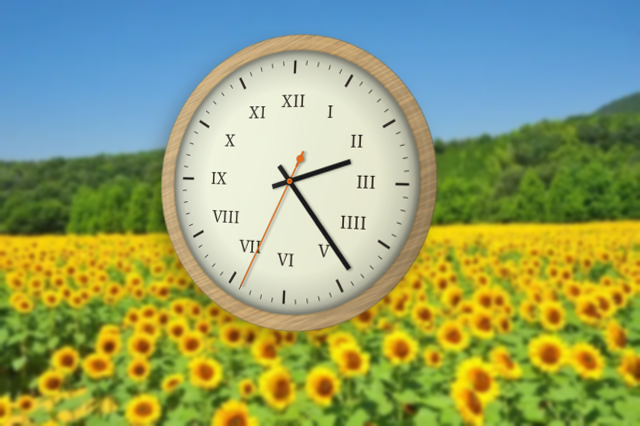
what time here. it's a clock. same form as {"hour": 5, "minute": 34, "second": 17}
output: {"hour": 2, "minute": 23, "second": 34}
